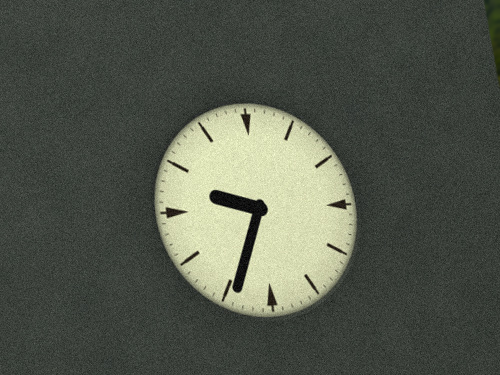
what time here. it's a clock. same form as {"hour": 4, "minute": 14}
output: {"hour": 9, "minute": 34}
